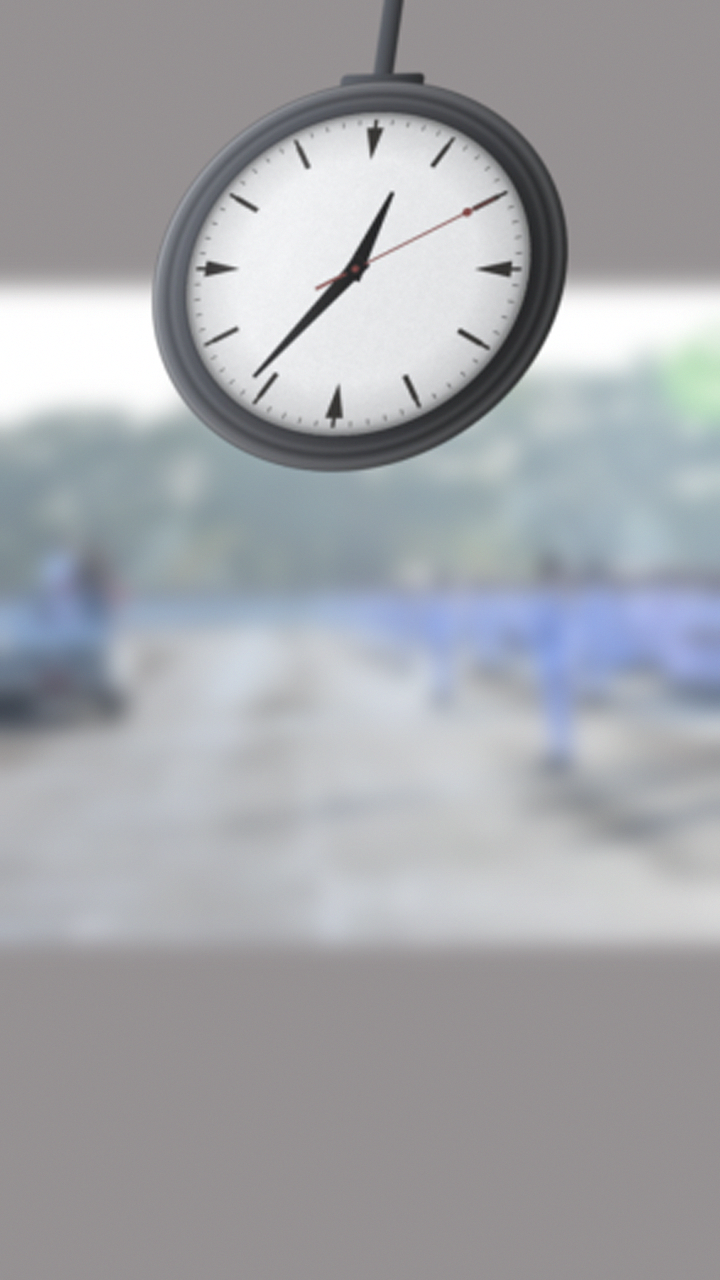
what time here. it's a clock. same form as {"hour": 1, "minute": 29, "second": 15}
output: {"hour": 12, "minute": 36, "second": 10}
